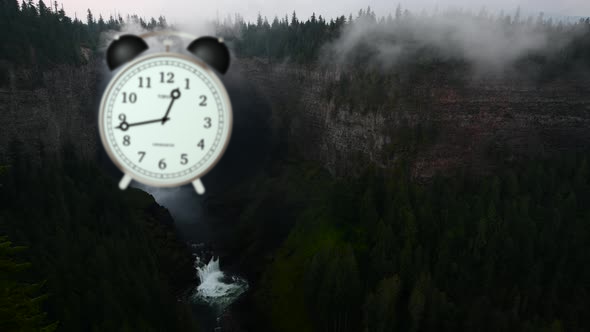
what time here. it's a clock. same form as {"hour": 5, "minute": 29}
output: {"hour": 12, "minute": 43}
